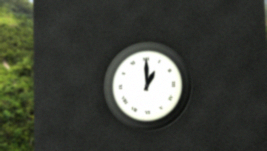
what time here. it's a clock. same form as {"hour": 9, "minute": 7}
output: {"hour": 1, "minute": 0}
